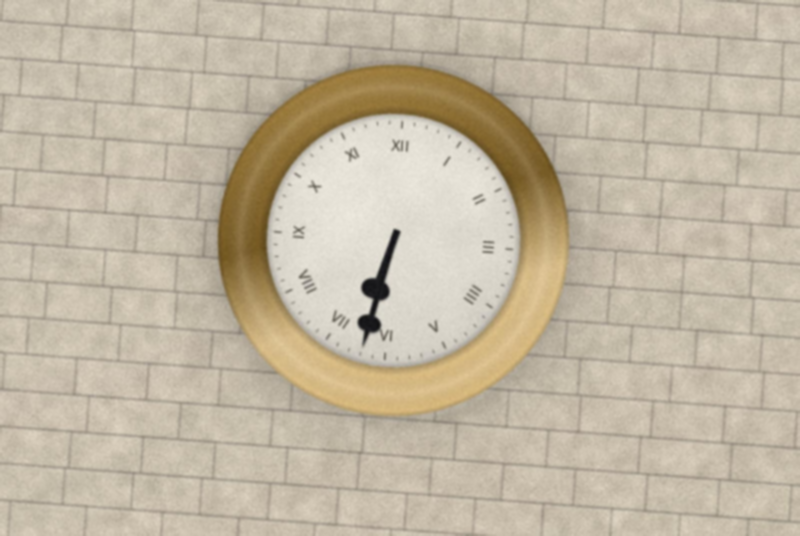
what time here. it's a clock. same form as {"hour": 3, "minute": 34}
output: {"hour": 6, "minute": 32}
